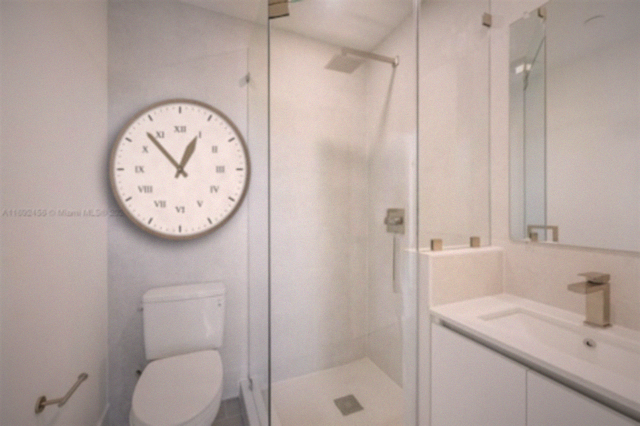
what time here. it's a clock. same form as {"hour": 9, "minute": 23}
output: {"hour": 12, "minute": 53}
